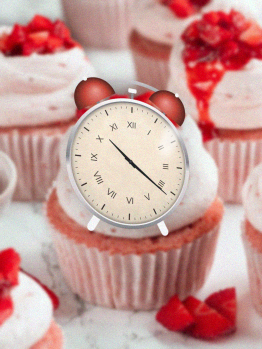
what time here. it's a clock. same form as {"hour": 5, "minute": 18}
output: {"hour": 10, "minute": 21}
